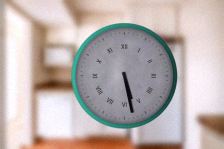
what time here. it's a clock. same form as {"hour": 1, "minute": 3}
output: {"hour": 5, "minute": 28}
